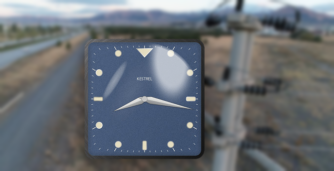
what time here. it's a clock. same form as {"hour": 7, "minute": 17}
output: {"hour": 8, "minute": 17}
